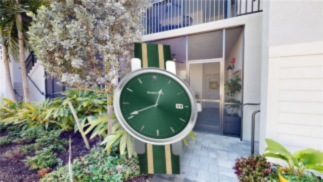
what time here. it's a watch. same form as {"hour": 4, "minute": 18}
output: {"hour": 12, "minute": 41}
